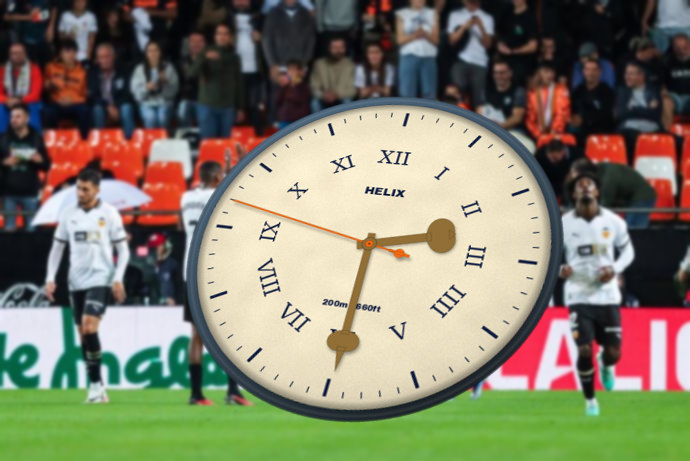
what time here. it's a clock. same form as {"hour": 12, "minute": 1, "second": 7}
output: {"hour": 2, "minute": 29, "second": 47}
